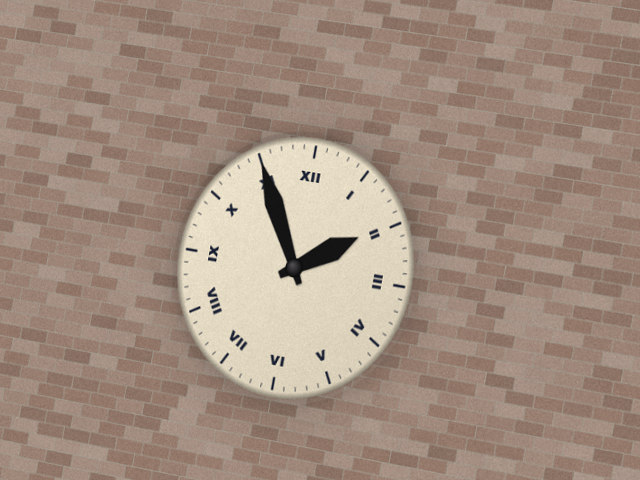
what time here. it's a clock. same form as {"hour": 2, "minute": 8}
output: {"hour": 1, "minute": 55}
